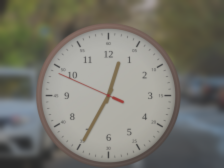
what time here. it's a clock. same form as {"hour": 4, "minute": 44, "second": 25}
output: {"hour": 12, "minute": 34, "second": 49}
